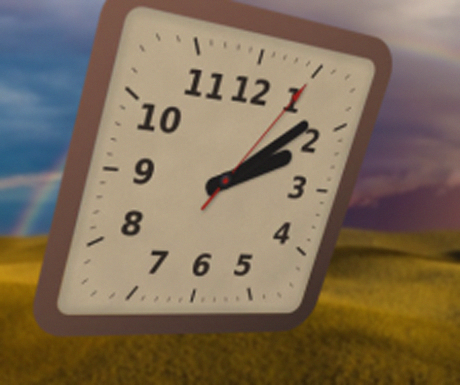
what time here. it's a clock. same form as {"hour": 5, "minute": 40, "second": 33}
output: {"hour": 2, "minute": 8, "second": 5}
